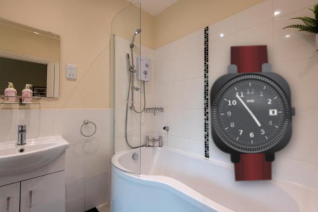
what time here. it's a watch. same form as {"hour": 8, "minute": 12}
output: {"hour": 4, "minute": 54}
